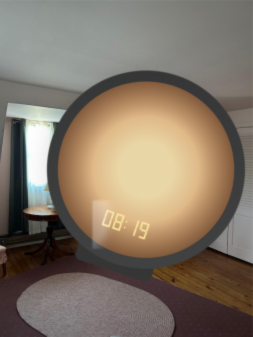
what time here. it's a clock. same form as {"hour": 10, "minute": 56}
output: {"hour": 8, "minute": 19}
